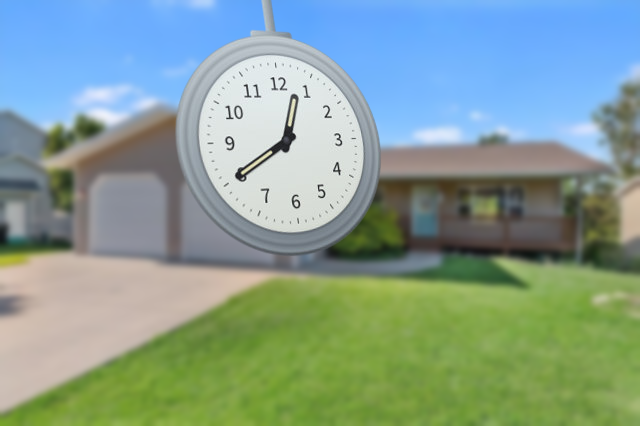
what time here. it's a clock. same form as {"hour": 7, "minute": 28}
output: {"hour": 12, "minute": 40}
